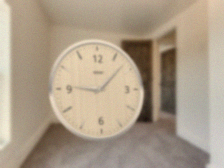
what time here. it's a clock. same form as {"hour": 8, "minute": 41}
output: {"hour": 9, "minute": 8}
